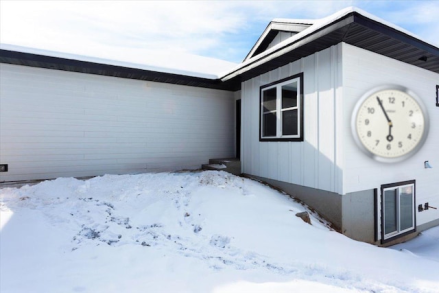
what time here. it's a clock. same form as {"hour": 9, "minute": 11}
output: {"hour": 5, "minute": 55}
